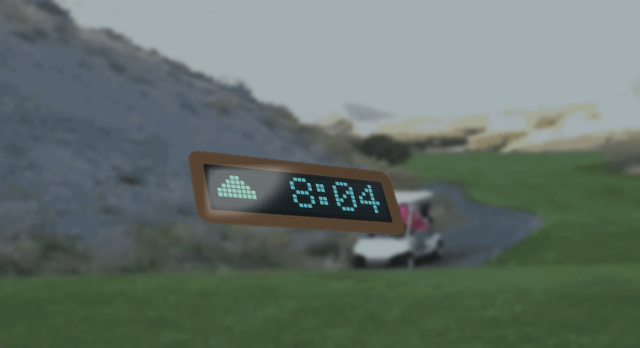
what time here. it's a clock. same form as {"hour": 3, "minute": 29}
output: {"hour": 8, "minute": 4}
